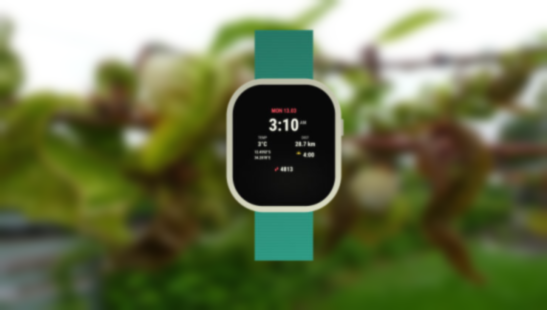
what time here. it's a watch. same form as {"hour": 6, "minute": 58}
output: {"hour": 3, "minute": 10}
